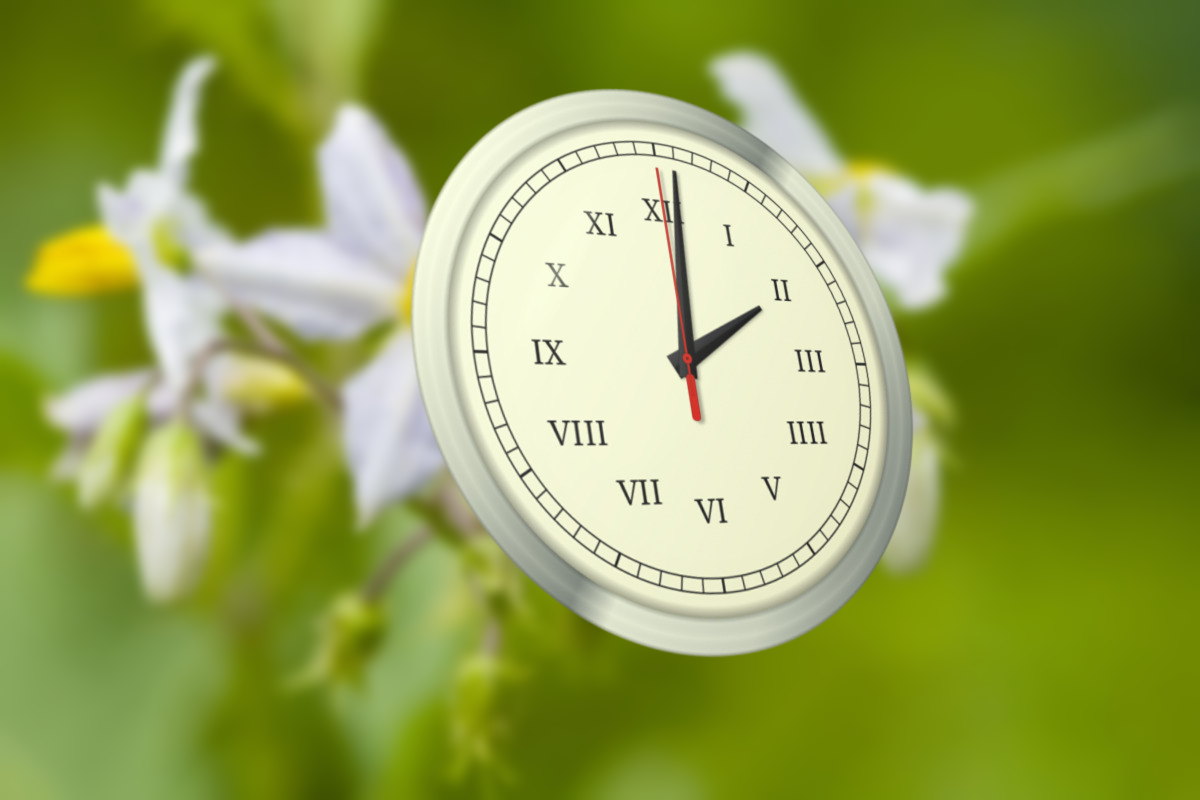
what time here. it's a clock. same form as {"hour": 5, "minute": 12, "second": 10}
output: {"hour": 2, "minute": 1, "second": 0}
